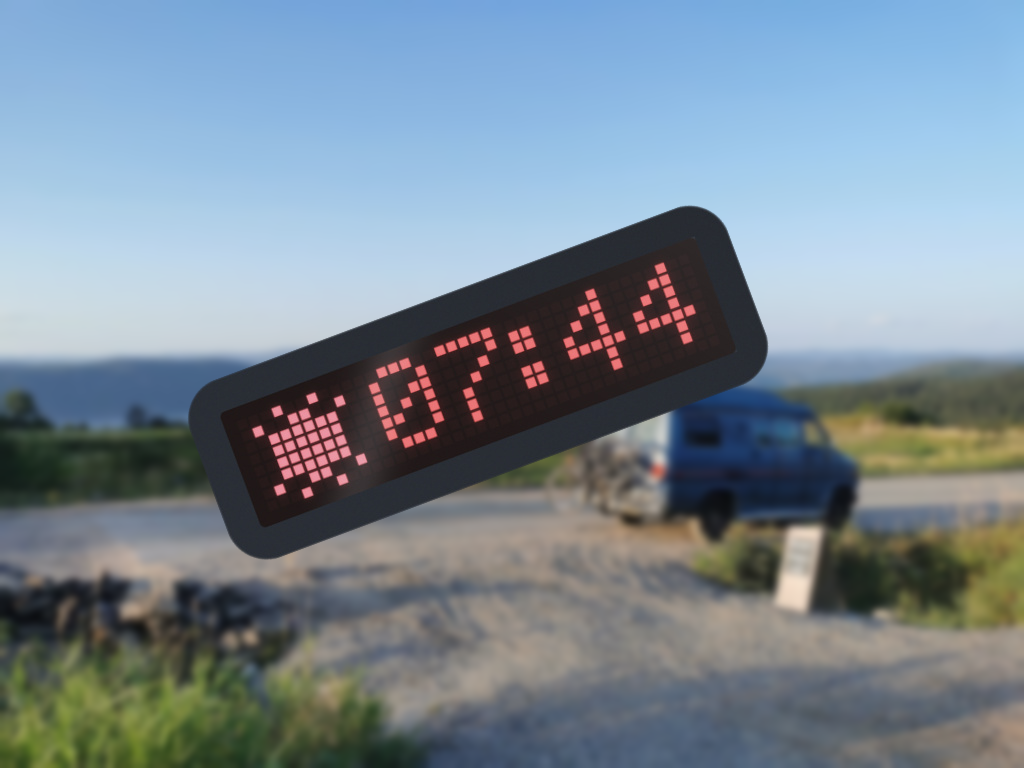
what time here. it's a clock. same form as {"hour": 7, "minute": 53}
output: {"hour": 7, "minute": 44}
